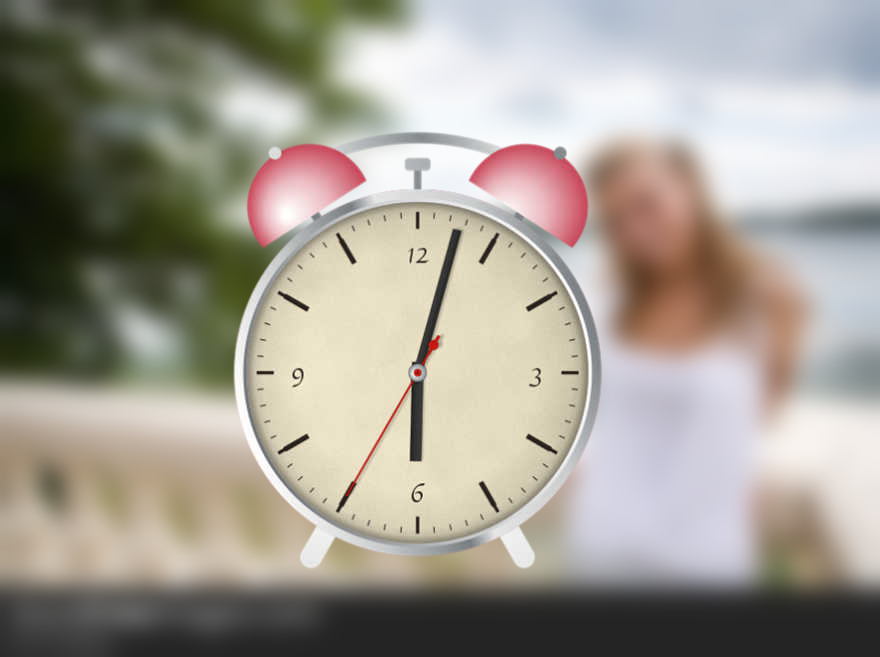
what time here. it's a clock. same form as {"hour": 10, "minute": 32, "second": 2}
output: {"hour": 6, "minute": 2, "second": 35}
